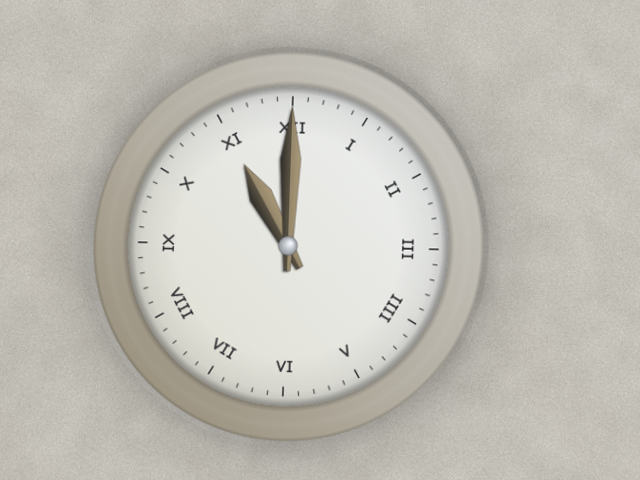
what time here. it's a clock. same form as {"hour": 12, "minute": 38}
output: {"hour": 11, "minute": 0}
